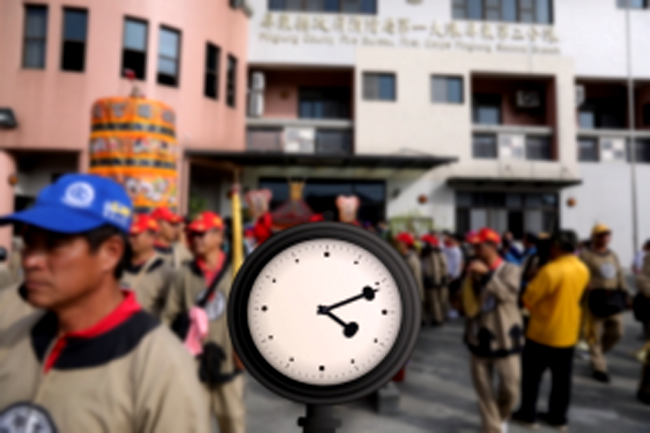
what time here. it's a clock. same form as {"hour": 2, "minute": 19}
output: {"hour": 4, "minute": 11}
